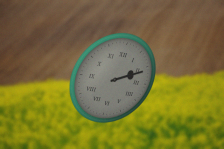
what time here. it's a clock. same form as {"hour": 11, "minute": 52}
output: {"hour": 2, "minute": 11}
